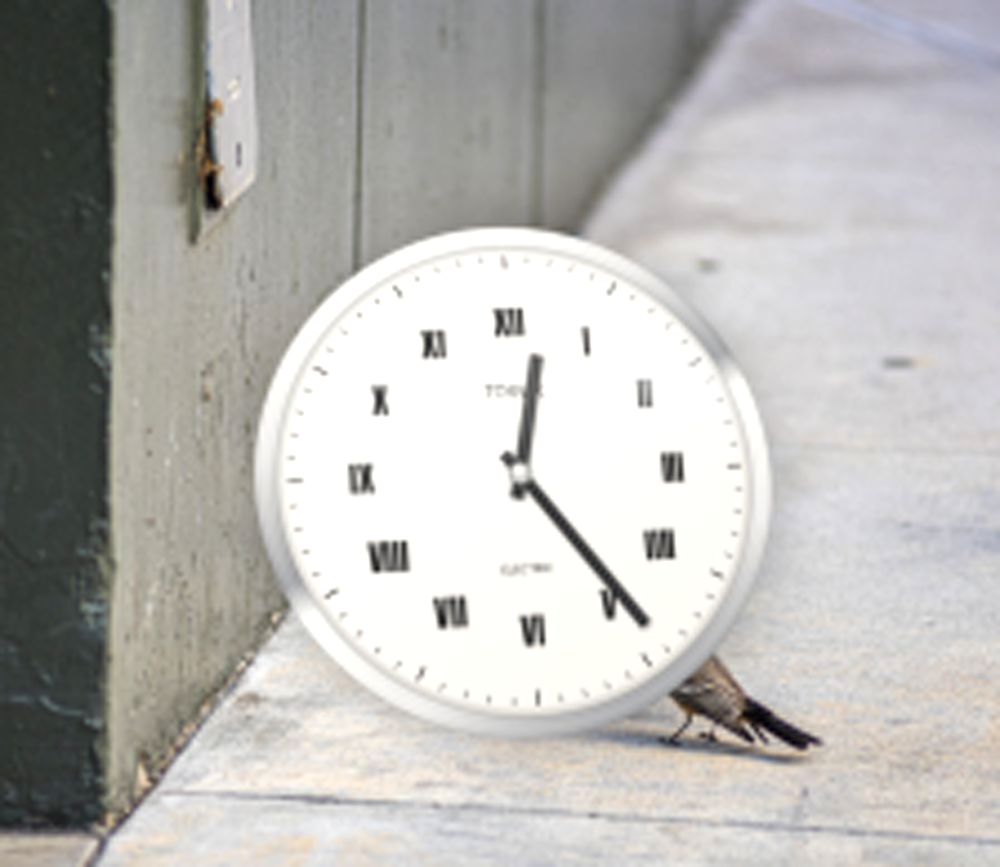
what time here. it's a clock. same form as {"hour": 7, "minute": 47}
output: {"hour": 12, "minute": 24}
